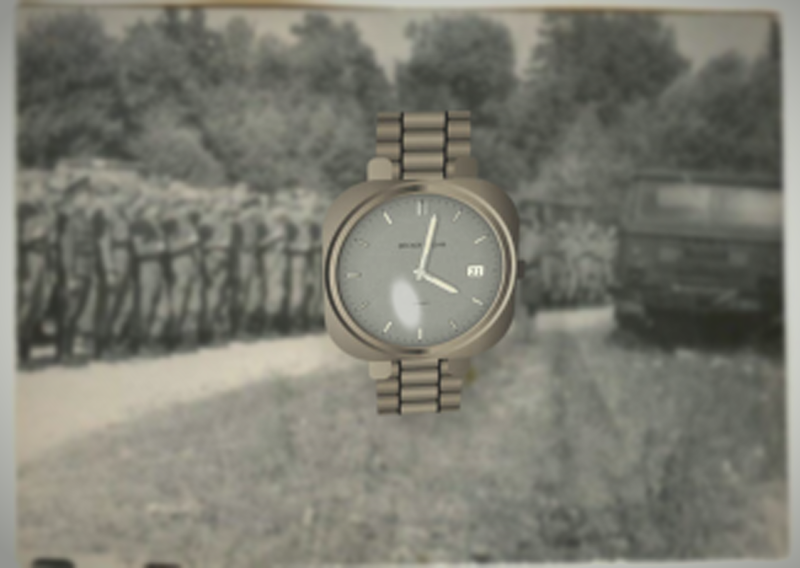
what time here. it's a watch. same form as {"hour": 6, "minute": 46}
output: {"hour": 4, "minute": 2}
